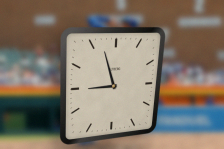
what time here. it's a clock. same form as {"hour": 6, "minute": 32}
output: {"hour": 8, "minute": 57}
